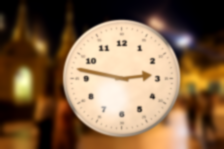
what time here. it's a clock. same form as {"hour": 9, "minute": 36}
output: {"hour": 2, "minute": 47}
